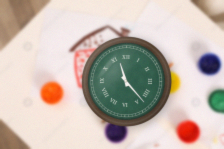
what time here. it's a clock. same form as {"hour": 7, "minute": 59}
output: {"hour": 11, "minute": 23}
